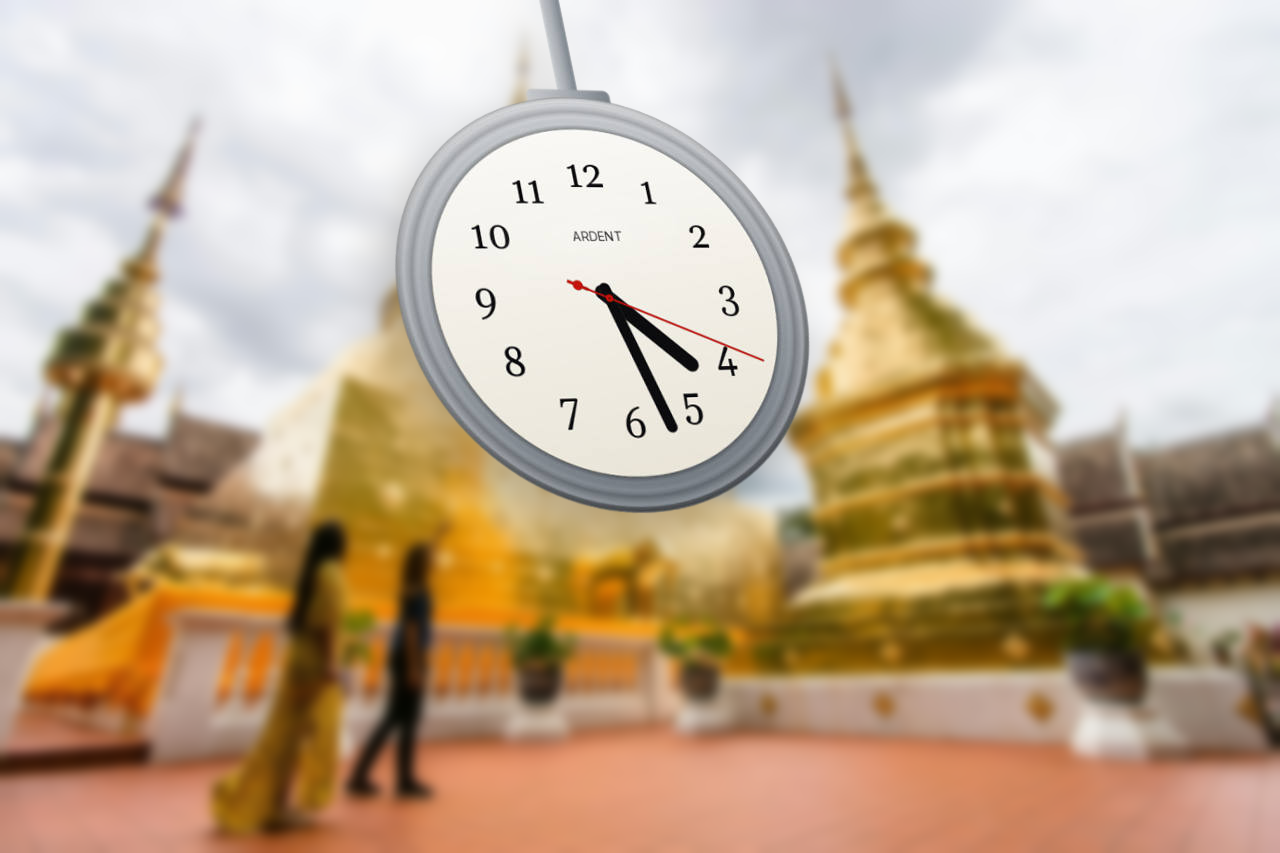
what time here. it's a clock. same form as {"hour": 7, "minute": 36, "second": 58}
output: {"hour": 4, "minute": 27, "second": 19}
